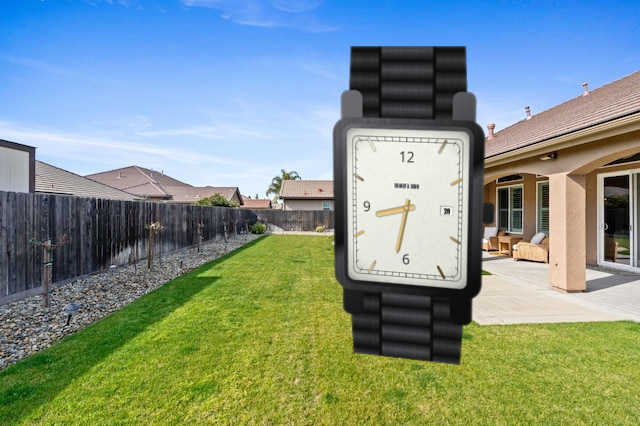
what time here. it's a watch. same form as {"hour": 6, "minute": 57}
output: {"hour": 8, "minute": 32}
